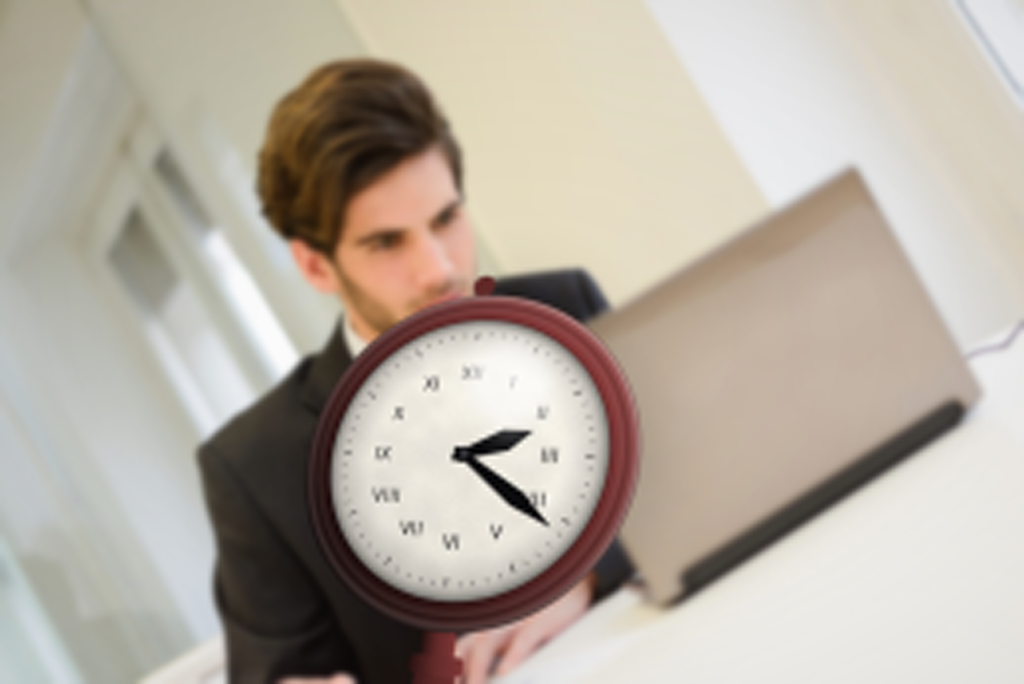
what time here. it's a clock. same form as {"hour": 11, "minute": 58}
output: {"hour": 2, "minute": 21}
